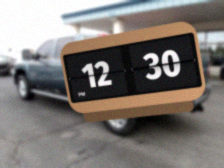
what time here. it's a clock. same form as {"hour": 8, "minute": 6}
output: {"hour": 12, "minute": 30}
